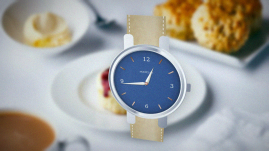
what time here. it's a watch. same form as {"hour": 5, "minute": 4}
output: {"hour": 12, "minute": 44}
